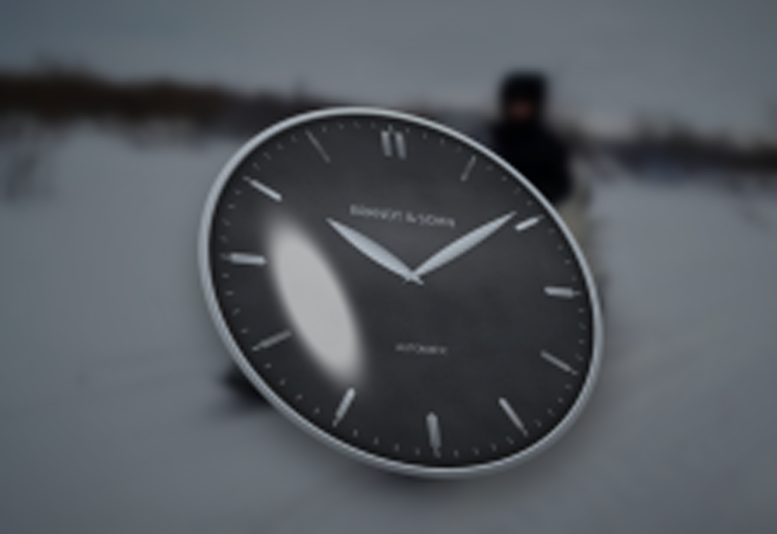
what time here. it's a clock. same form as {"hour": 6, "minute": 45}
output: {"hour": 10, "minute": 9}
